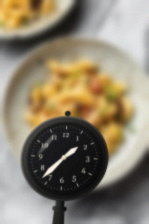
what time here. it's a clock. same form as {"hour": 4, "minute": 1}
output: {"hour": 1, "minute": 37}
